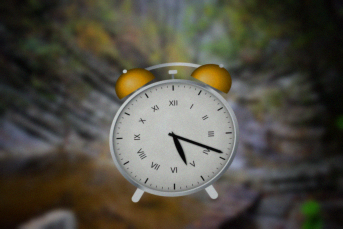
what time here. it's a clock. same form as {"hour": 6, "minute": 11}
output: {"hour": 5, "minute": 19}
